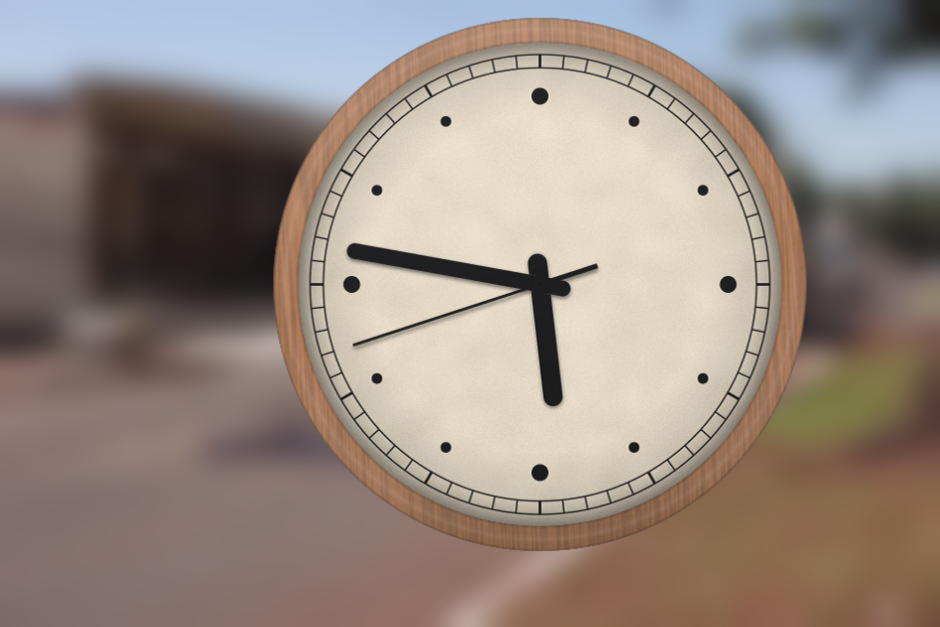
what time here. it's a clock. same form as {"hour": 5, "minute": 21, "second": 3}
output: {"hour": 5, "minute": 46, "second": 42}
